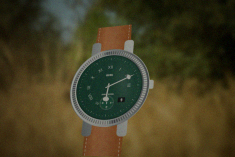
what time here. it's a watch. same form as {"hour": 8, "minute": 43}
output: {"hour": 6, "minute": 11}
